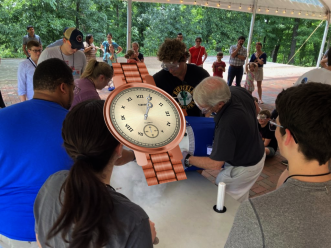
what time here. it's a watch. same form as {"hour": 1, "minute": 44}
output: {"hour": 1, "minute": 4}
